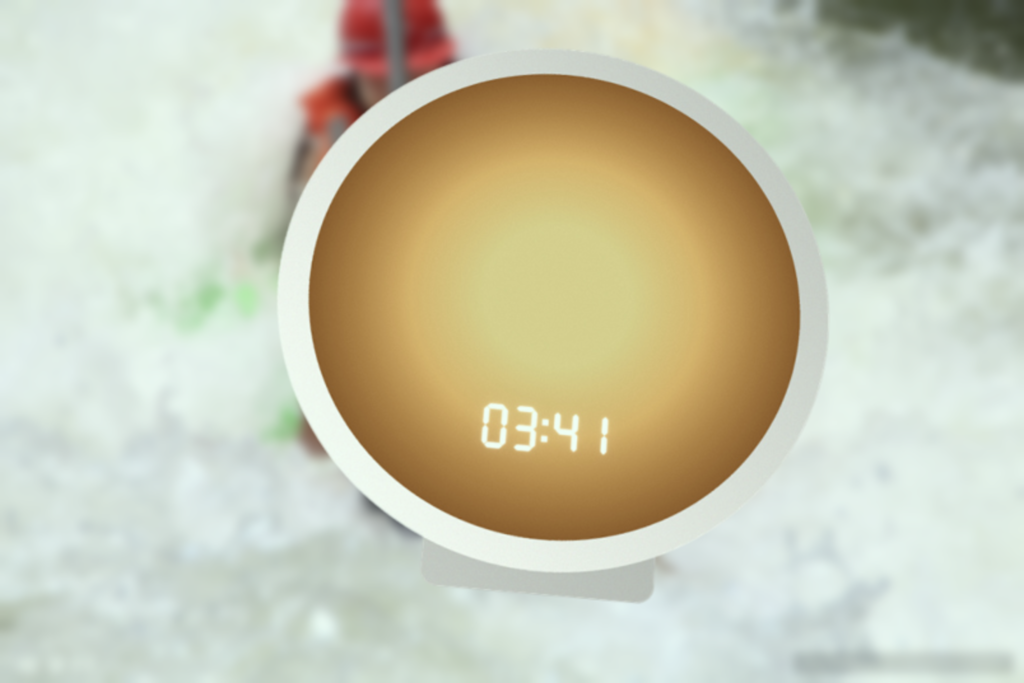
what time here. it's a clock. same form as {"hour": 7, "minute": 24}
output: {"hour": 3, "minute": 41}
